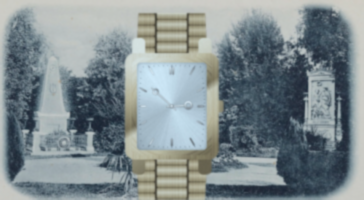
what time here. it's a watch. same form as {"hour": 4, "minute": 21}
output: {"hour": 2, "minute": 52}
